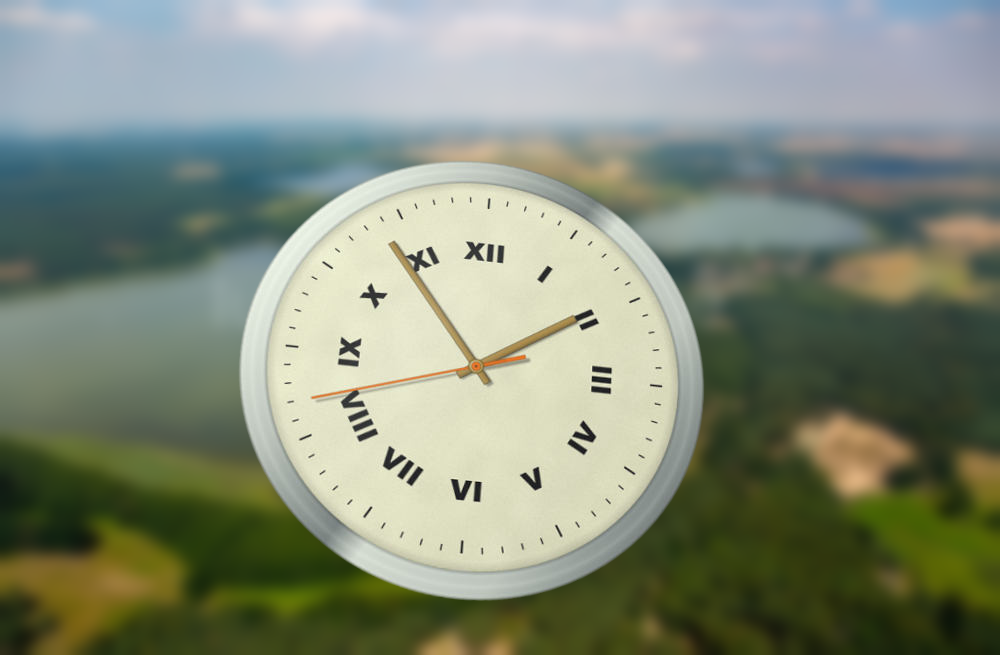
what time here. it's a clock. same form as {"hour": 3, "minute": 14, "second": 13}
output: {"hour": 1, "minute": 53, "second": 42}
